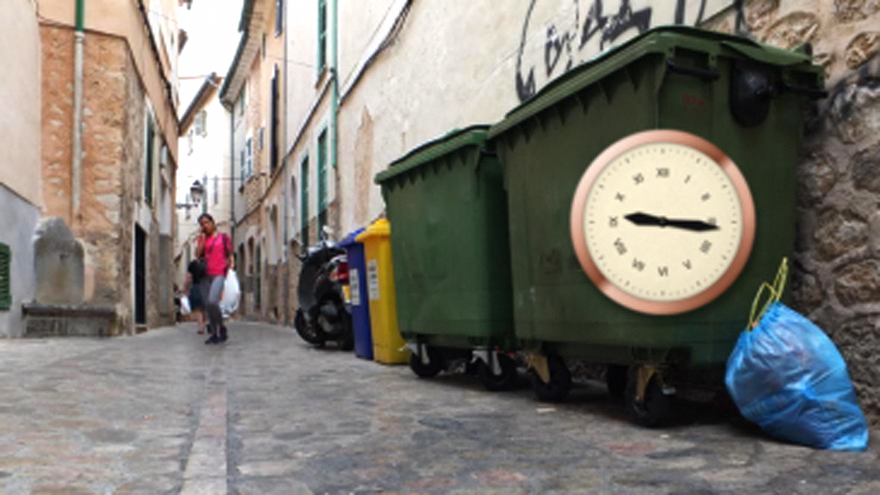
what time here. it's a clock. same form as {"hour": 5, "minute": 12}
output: {"hour": 9, "minute": 16}
